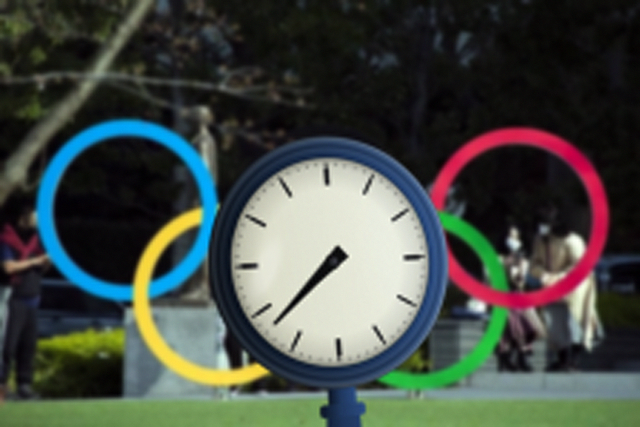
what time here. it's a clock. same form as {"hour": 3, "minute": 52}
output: {"hour": 7, "minute": 38}
